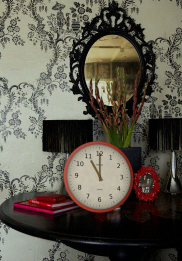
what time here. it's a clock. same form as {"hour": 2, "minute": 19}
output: {"hour": 11, "minute": 0}
